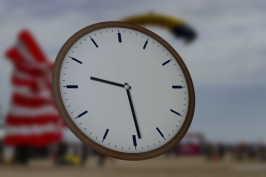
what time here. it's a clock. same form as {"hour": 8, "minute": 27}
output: {"hour": 9, "minute": 29}
